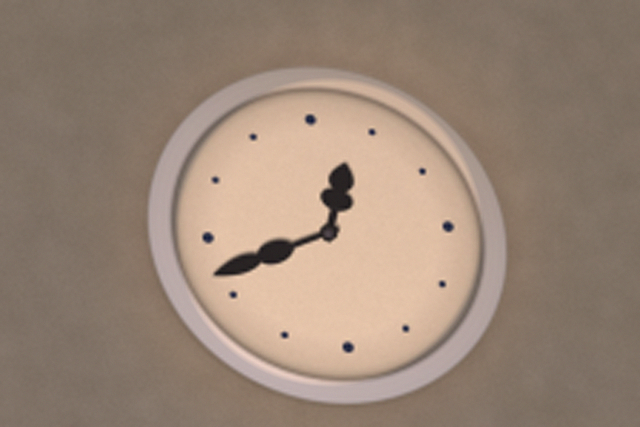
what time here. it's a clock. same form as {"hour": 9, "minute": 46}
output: {"hour": 12, "minute": 42}
